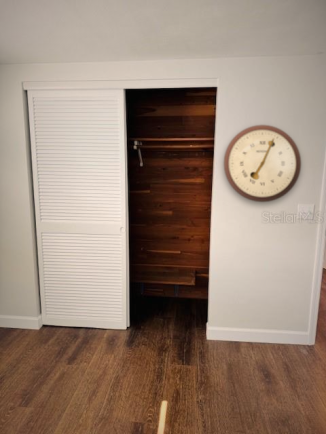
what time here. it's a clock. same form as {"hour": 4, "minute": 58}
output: {"hour": 7, "minute": 4}
